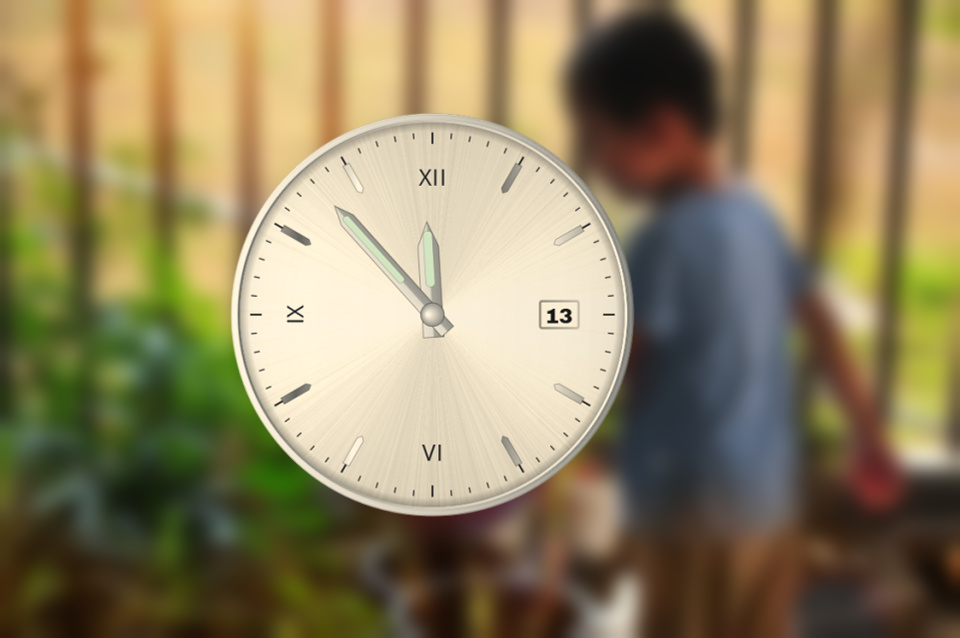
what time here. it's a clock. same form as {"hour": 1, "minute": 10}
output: {"hour": 11, "minute": 53}
